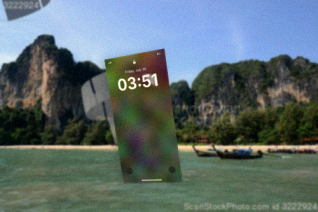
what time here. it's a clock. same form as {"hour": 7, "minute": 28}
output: {"hour": 3, "minute": 51}
